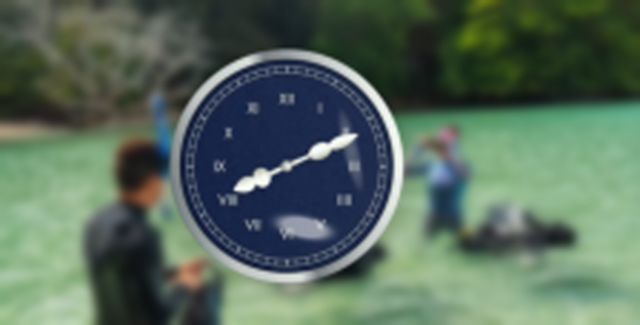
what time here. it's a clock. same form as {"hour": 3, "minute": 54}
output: {"hour": 8, "minute": 11}
